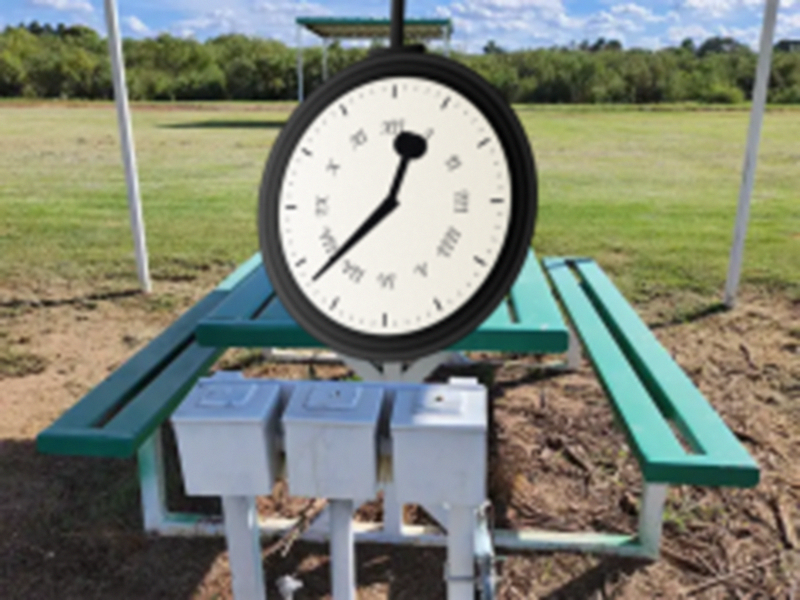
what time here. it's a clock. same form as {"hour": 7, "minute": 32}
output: {"hour": 12, "minute": 38}
